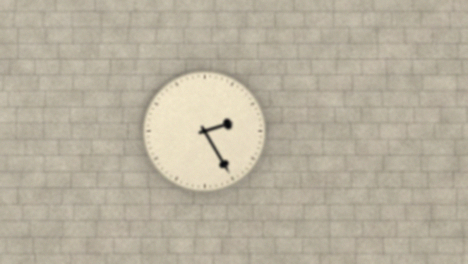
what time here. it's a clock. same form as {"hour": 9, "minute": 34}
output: {"hour": 2, "minute": 25}
